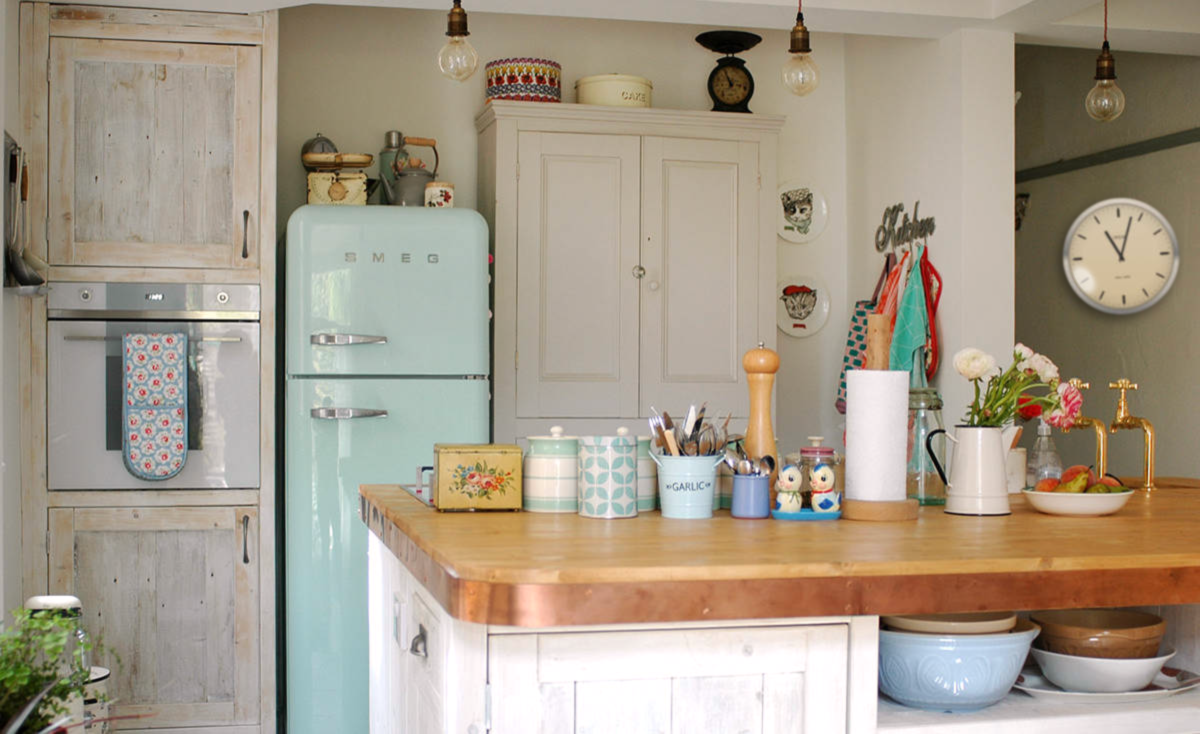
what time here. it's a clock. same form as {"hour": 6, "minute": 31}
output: {"hour": 11, "minute": 3}
